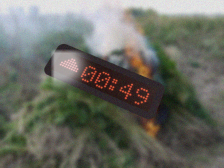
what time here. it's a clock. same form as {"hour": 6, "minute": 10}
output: {"hour": 0, "minute": 49}
